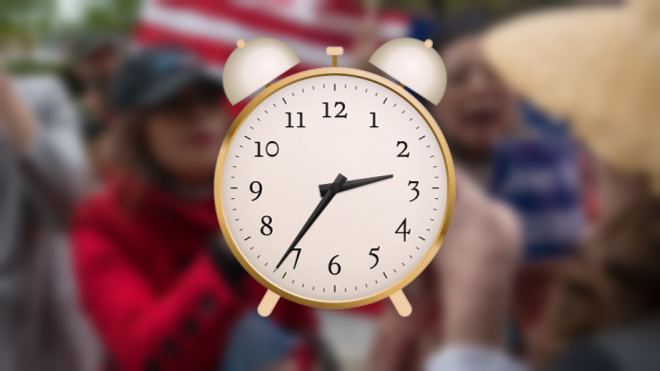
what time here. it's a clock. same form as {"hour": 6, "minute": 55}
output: {"hour": 2, "minute": 36}
